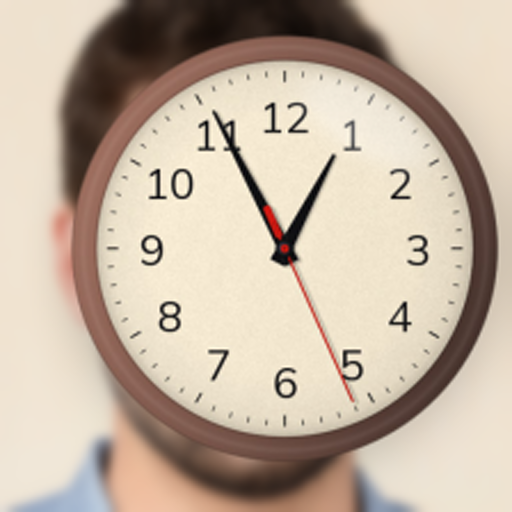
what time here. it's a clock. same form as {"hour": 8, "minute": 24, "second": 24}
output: {"hour": 12, "minute": 55, "second": 26}
